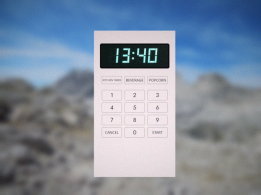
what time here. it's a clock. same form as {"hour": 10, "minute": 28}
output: {"hour": 13, "minute": 40}
